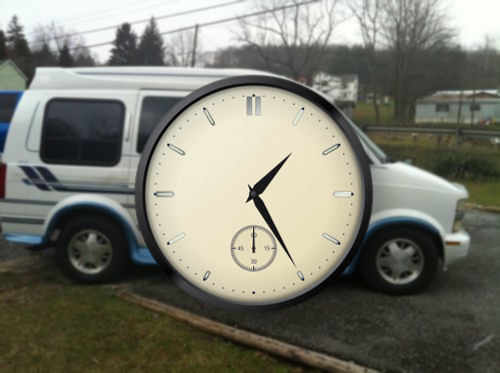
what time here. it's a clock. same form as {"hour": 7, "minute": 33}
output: {"hour": 1, "minute": 25}
